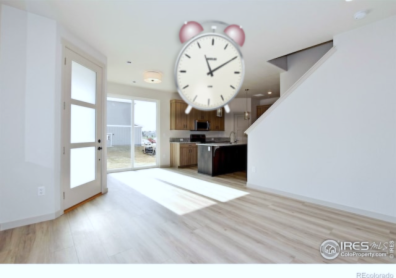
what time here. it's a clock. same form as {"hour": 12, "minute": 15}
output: {"hour": 11, "minute": 10}
